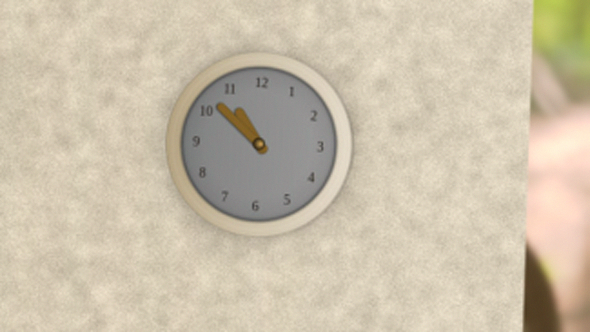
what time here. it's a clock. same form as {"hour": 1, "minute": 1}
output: {"hour": 10, "minute": 52}
